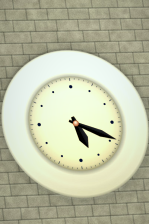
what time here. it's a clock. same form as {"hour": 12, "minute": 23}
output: {"hour": 5, "minute": 19}
